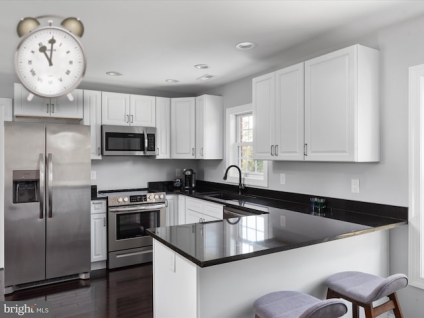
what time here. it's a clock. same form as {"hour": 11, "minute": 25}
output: {"hour": 11, "minute": 1}
